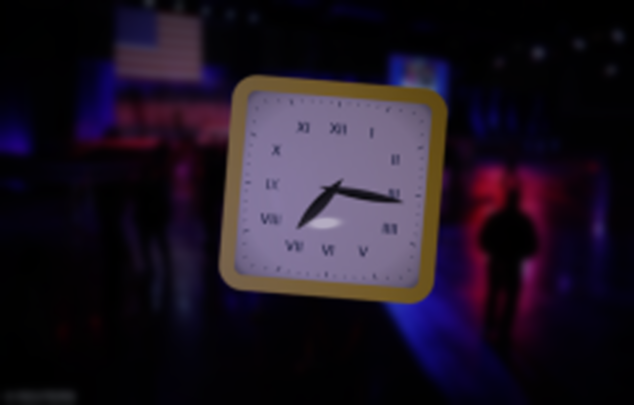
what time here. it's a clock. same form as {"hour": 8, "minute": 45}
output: {"hour": 7, "minute": 16}
